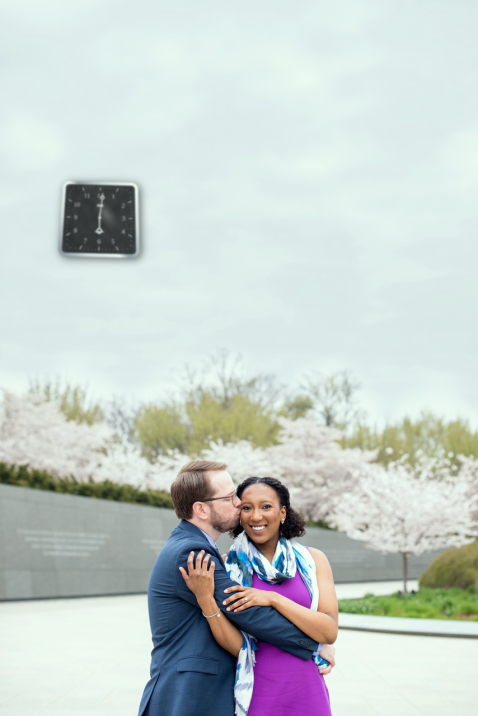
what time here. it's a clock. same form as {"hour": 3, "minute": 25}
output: {"hour": 6, "minute": 1}
